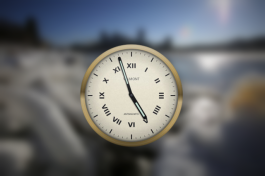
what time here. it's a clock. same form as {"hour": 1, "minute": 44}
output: {"hour": 4, "minute": 57}
